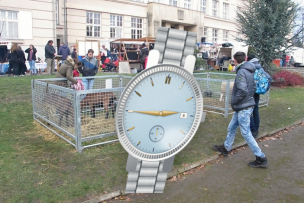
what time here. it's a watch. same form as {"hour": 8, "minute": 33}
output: {"hour": 2, "minute": 45}
